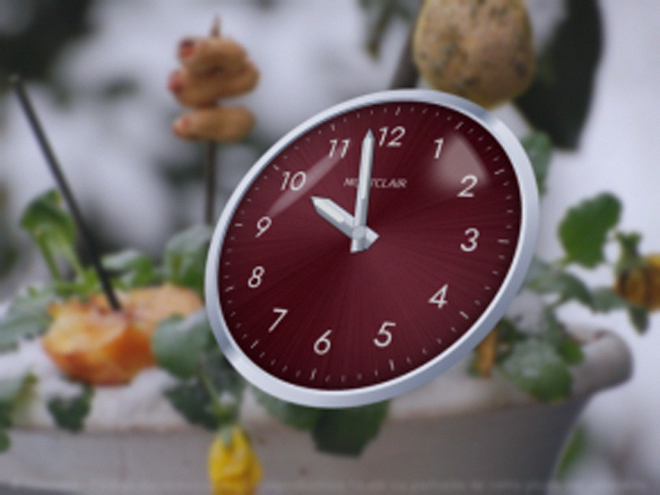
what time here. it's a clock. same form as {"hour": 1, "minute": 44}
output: {"hour": 9, "minute": 58}
